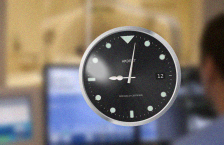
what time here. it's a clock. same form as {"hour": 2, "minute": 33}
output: {"hour": 9, "minute": 2}
